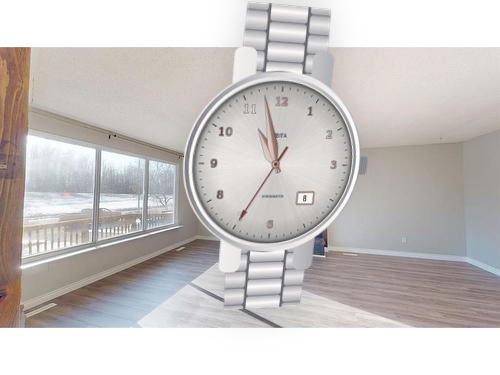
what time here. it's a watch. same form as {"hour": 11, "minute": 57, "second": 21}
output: {"hour": 10, "minute": 57, "second": 35}
